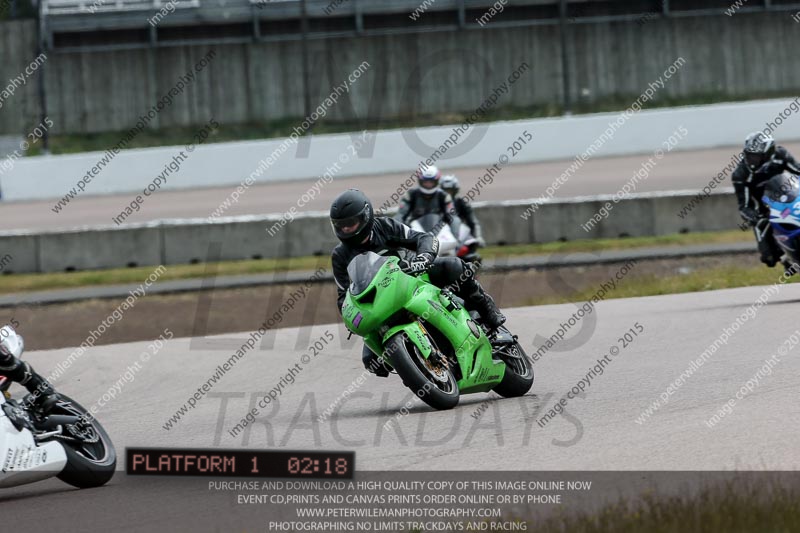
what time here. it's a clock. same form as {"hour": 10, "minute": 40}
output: {"hour": 2, "minute": 18}
